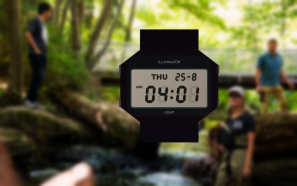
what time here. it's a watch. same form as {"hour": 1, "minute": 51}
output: {"hour": 4, "minute": 1}
